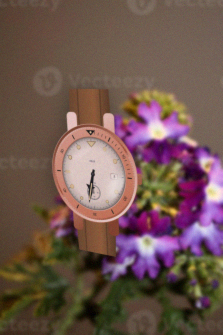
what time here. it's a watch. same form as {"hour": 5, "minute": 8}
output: {"hour": 6, "minute": 32}
